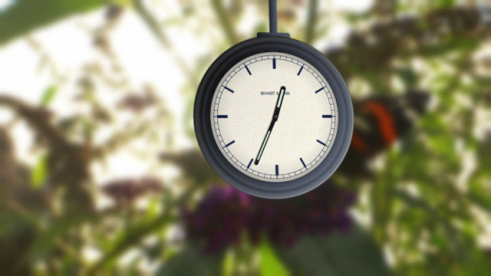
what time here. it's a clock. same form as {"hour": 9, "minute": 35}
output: {"hour": 12, "minute": 34}
